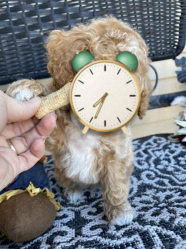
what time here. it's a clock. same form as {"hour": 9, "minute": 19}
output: {"hour": 7, "minute": 34}
